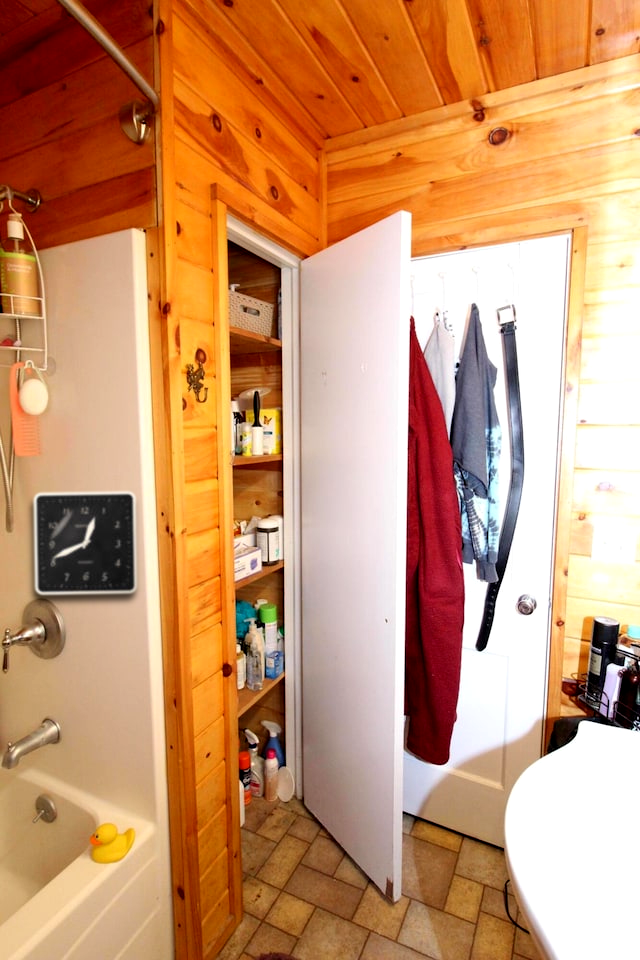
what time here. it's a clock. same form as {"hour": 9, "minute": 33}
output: {"hour": 12, "minute": 41}
